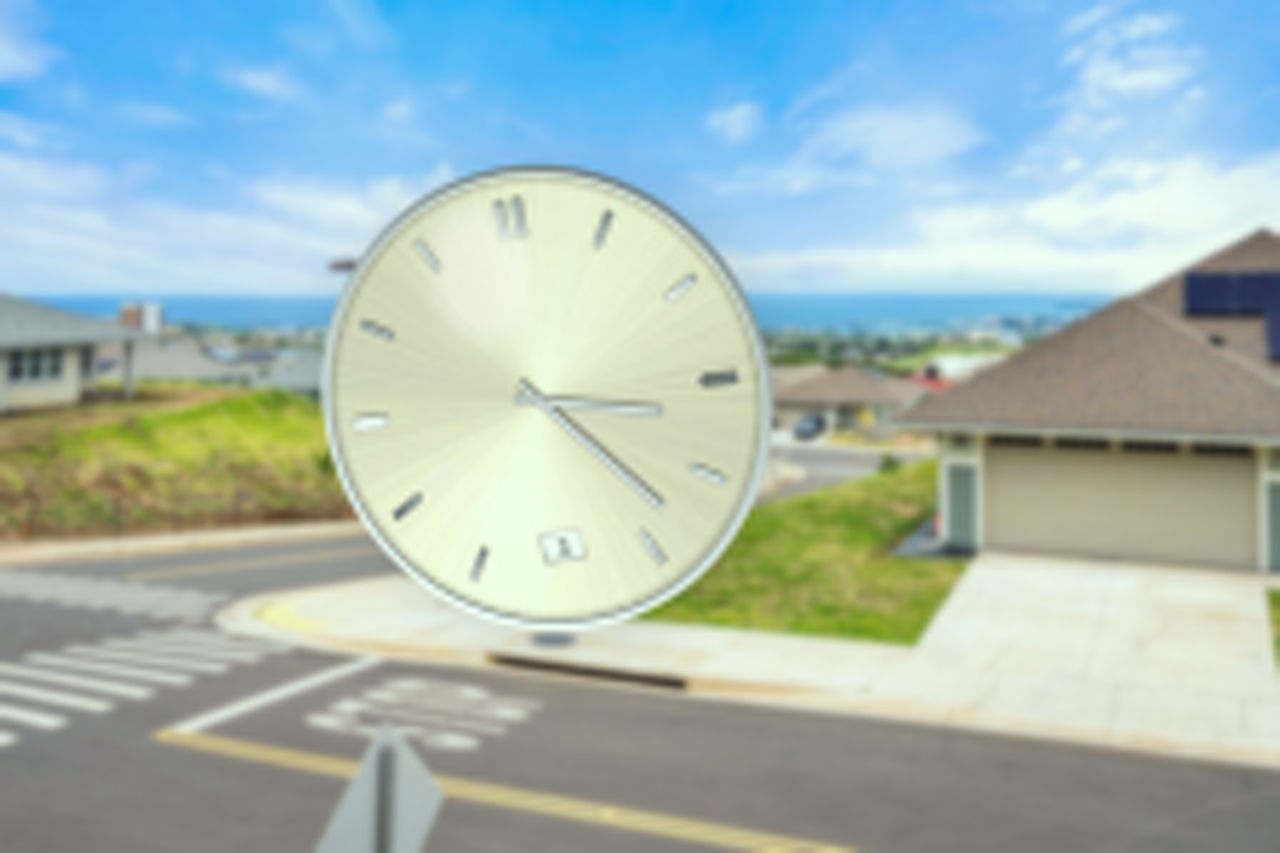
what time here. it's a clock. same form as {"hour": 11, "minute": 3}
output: {"hour": 3, "minute": 23}
